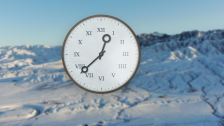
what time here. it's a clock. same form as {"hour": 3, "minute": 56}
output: {"hour": 12, "minute": 38}
